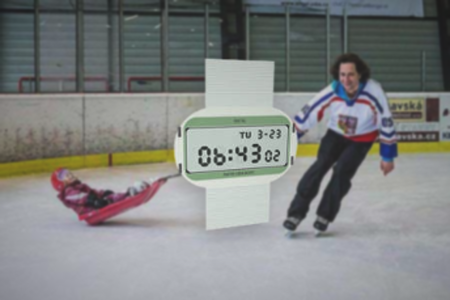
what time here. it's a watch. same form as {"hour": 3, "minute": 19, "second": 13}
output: {"hour": 6, "minute": 43, "second": 2}
